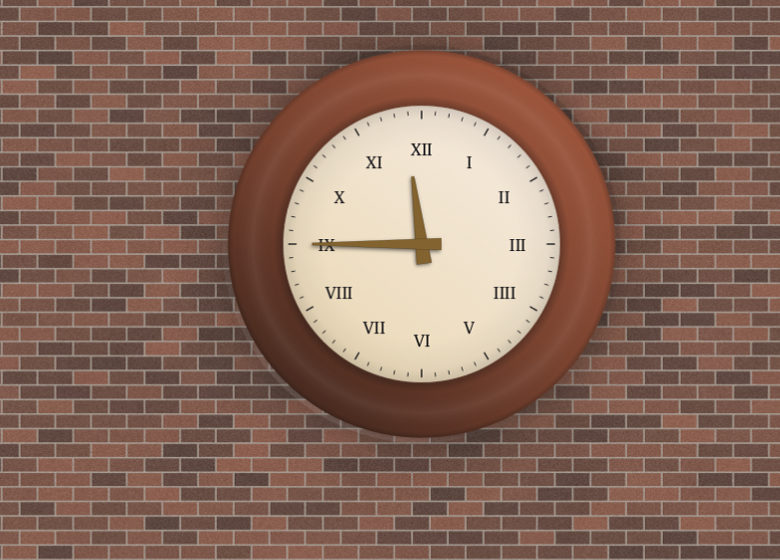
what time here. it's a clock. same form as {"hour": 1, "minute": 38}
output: {"hour": 11, "minute": 45}
